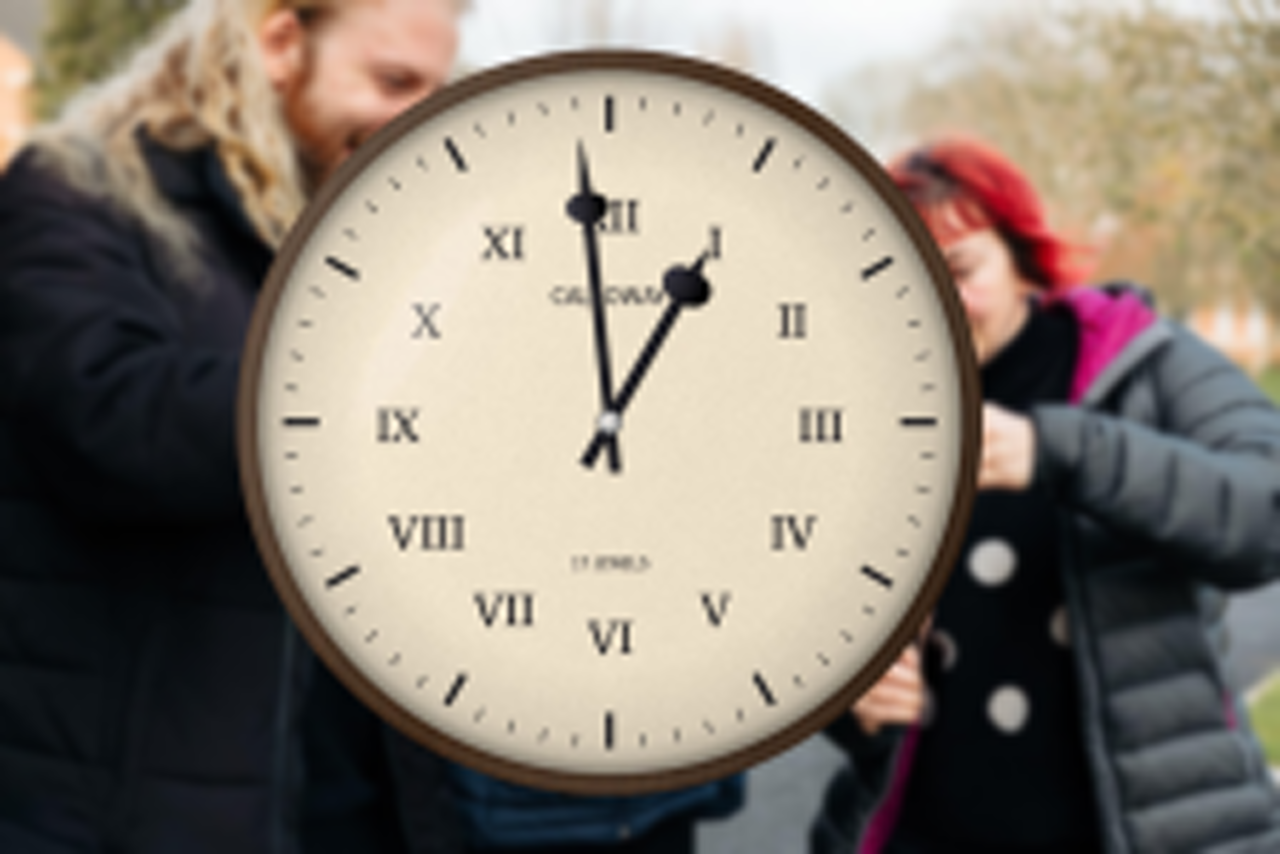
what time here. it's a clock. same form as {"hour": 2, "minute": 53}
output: {"hour": 12, "minute": 59}
